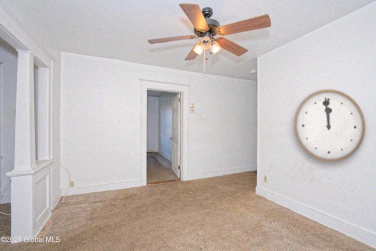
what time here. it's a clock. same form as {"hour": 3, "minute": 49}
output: {"hour": 11, "minute": 59}
